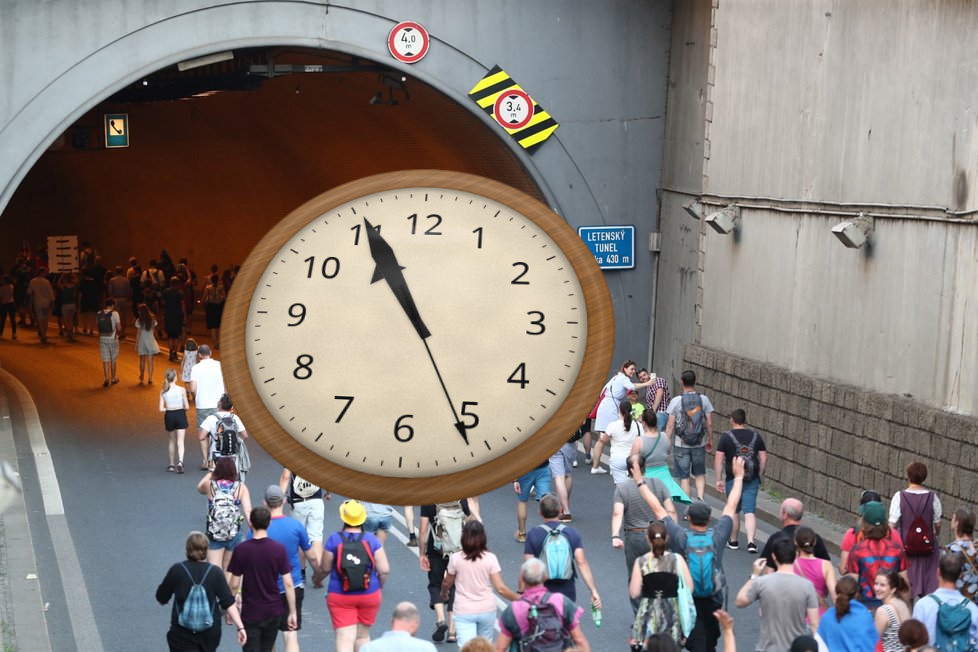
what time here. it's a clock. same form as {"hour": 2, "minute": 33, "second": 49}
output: {"hour": 10, "minute": 55, "second": 26}
